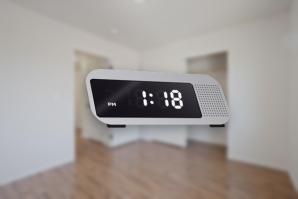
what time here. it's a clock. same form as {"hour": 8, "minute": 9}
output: {"hour": 1, "minute": 18}
